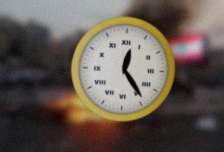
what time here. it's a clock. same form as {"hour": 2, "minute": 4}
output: {"hour": 12, "minute": 24}
